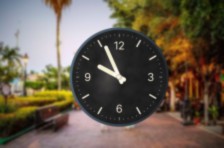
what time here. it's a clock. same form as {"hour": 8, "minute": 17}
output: {"hour": 9, "minute": 56}
